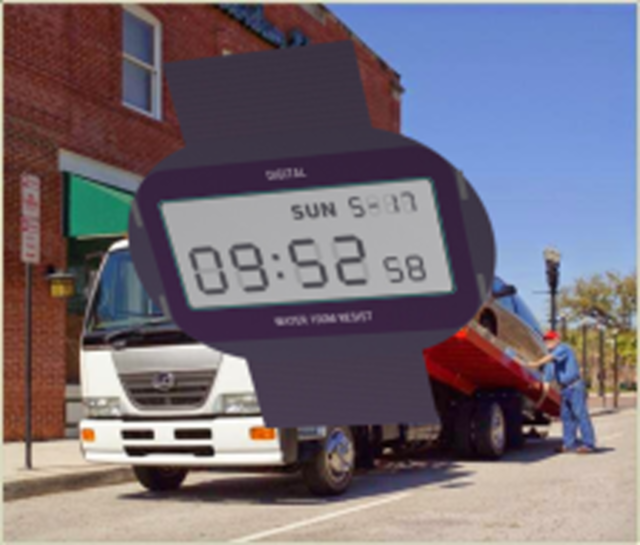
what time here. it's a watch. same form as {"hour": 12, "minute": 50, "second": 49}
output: {"hour": 9, "minute": 52, "second": 58}
